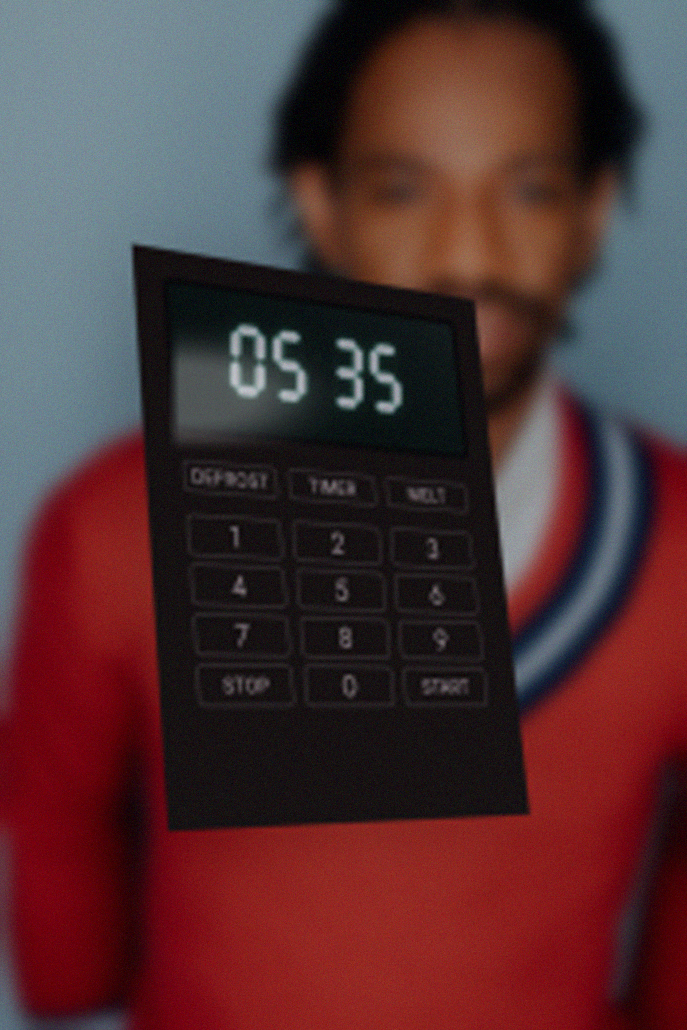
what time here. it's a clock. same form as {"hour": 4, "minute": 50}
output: {"hour": 5, "minute": 35}
